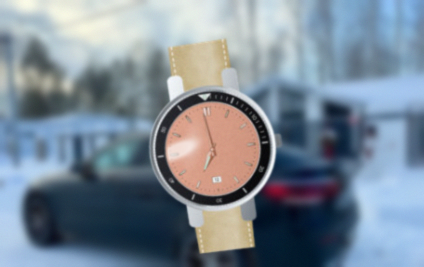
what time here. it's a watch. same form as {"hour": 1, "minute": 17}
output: {"hour": 6, "minute": 59}
